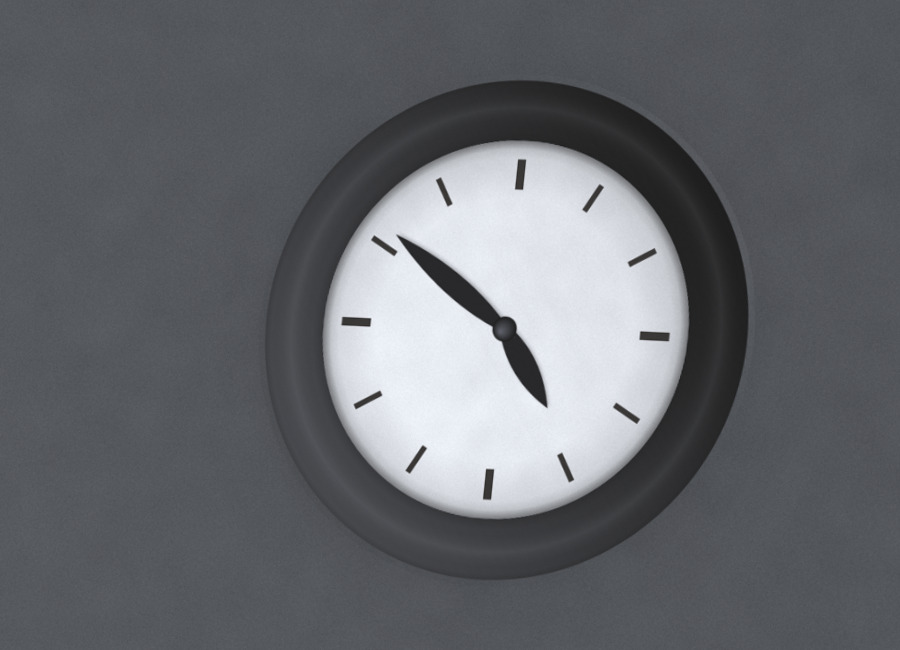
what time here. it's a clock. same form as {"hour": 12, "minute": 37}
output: {"hour": 4, "minute": 51}
